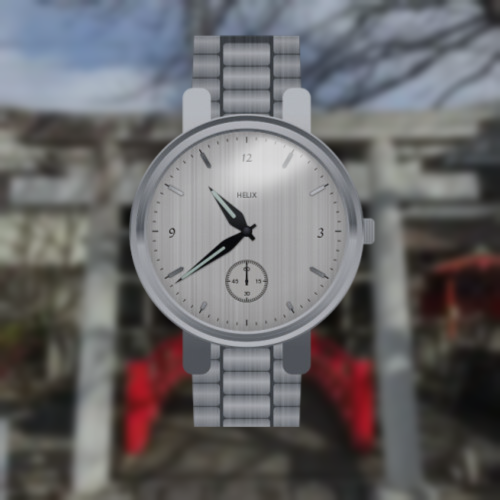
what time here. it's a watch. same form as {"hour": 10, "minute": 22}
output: {"hour": 10, "minute": 39}
